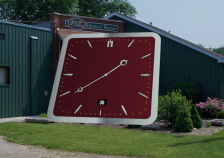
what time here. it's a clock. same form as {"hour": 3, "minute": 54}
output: {"hour": 1, "minute": 39}
